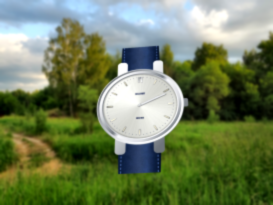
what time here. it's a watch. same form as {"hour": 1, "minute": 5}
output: {"hour": 2, "minute": 11}
